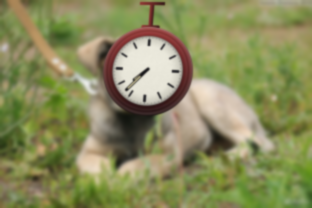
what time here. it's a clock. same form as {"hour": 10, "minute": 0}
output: {"hour": 7, "minute": 37}
